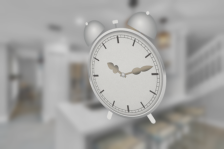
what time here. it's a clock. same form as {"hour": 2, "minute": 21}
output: {"hour": 10, "minute": 13}
